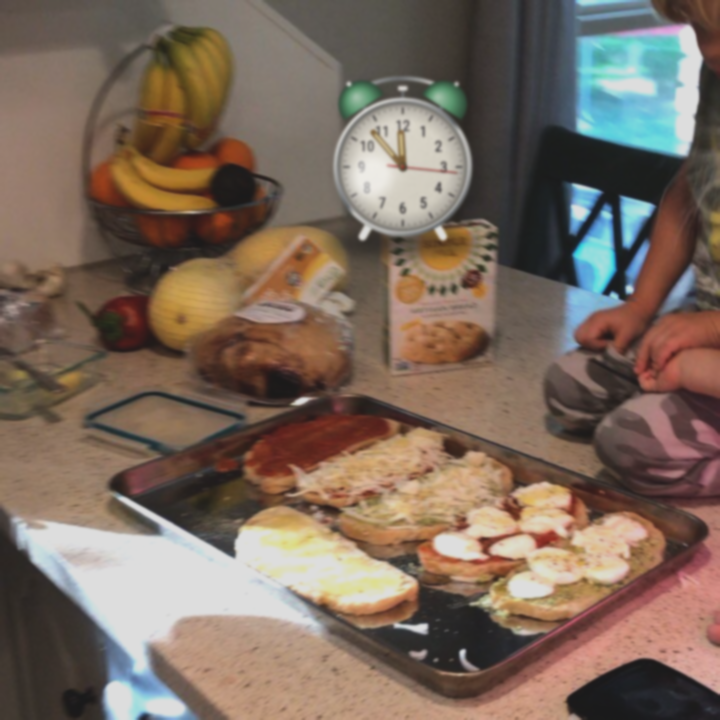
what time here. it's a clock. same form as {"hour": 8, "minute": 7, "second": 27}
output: {"hour": 11, "minute": 53, "second": 16}
